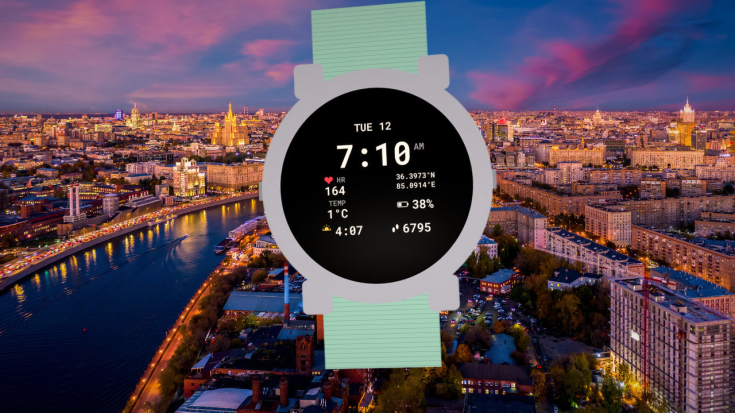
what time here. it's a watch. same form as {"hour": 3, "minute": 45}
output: {"hour": 7, "minute": 10}
